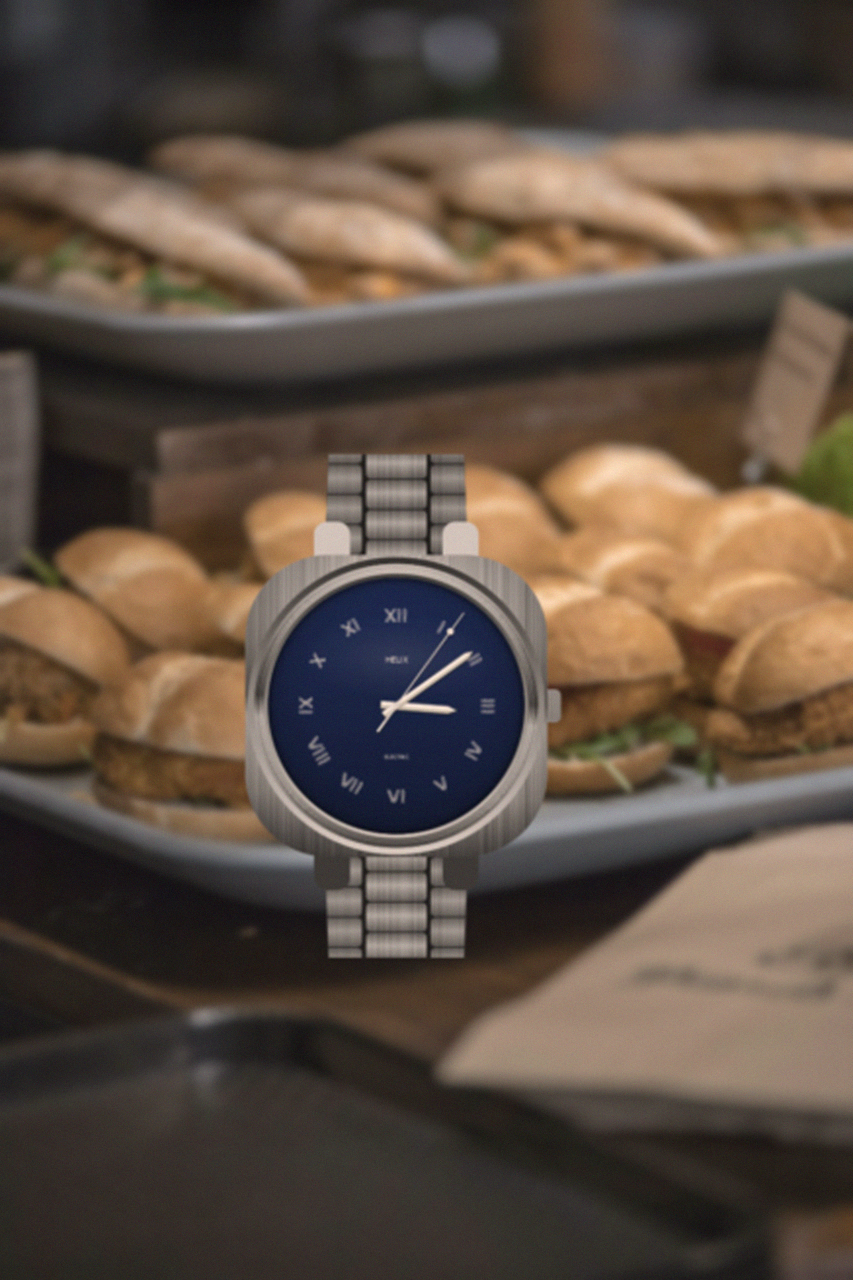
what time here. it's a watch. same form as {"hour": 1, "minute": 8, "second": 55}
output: {"hour": 3, "minute": 9, "second": 6}
